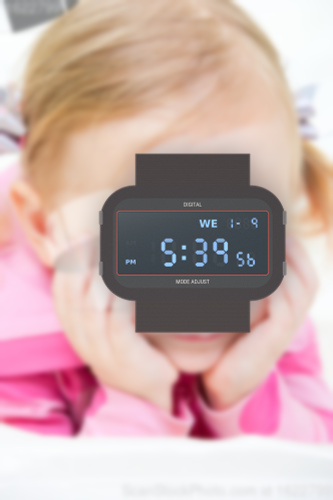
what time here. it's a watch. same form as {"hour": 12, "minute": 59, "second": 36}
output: {"hour": 5, "minute": 39, "second": 56}
